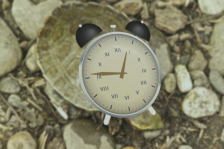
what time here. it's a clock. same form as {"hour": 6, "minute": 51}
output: {"hour": 12, "minute": 46}
